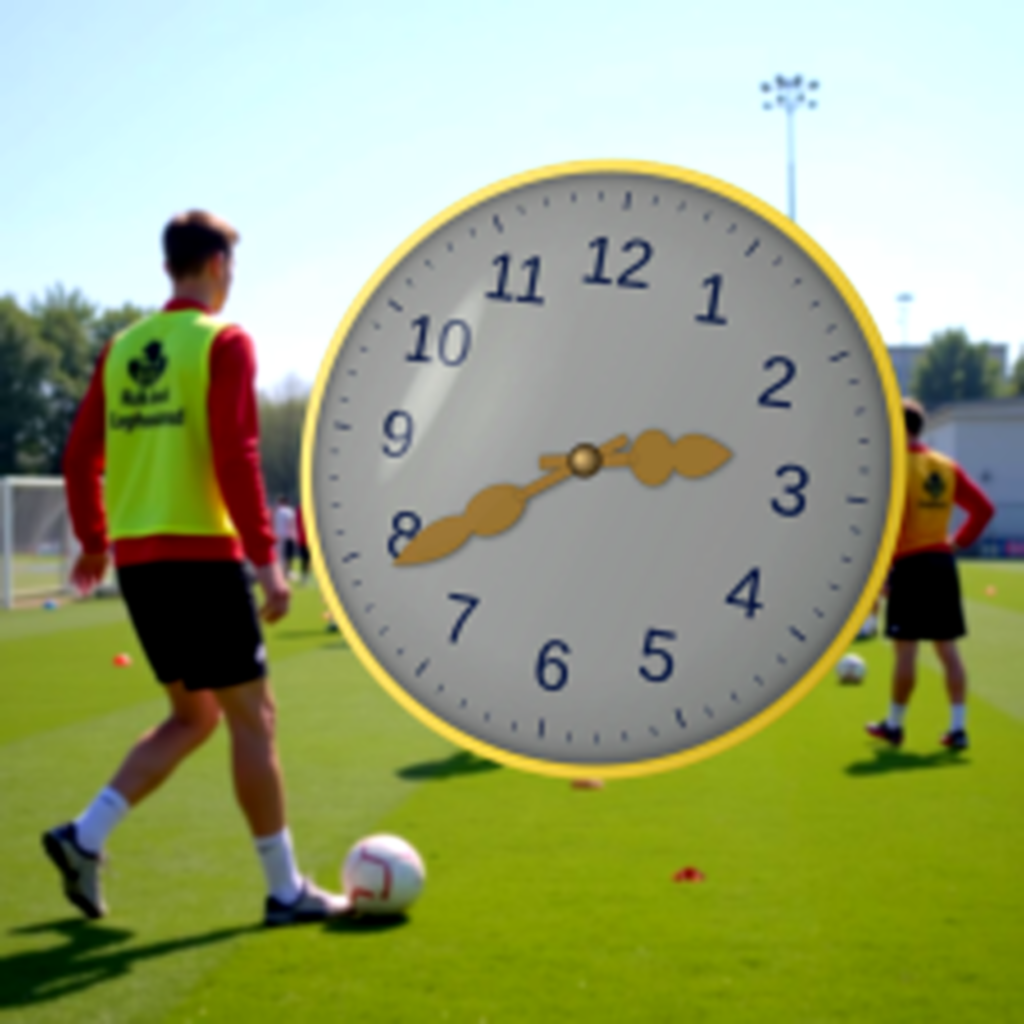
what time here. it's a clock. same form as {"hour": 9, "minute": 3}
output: {"hour": 2, "minute": 39}
